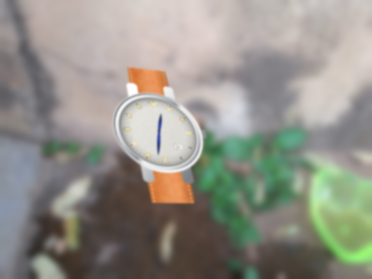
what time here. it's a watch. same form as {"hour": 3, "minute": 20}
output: {"hour": 12, "minute": 32}
